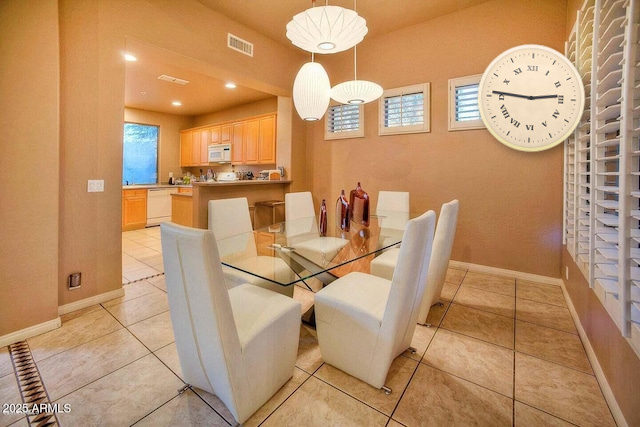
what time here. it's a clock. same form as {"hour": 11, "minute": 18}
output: {"hour": 2, "minute": 46}
